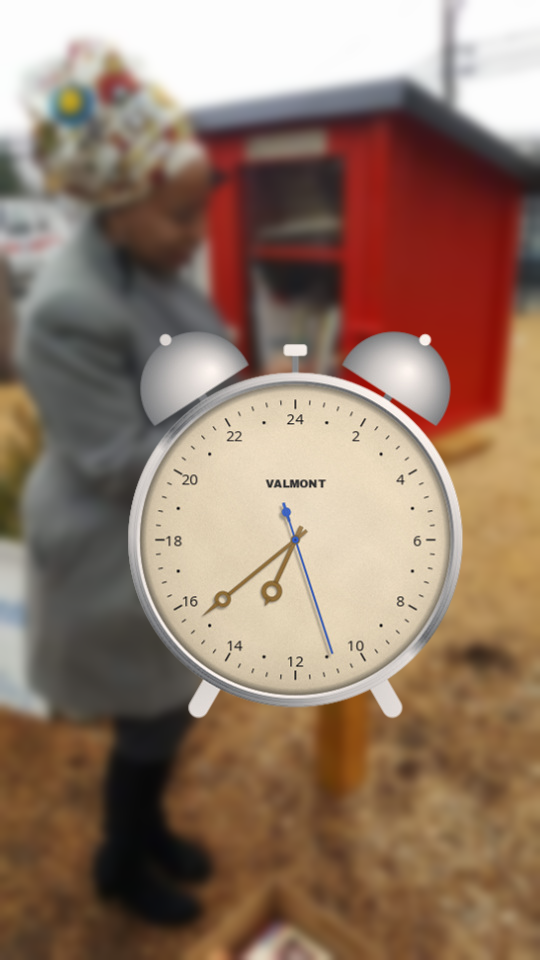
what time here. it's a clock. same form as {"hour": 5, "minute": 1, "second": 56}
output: {"hour": 13, "minute": 38, "second": 27}
